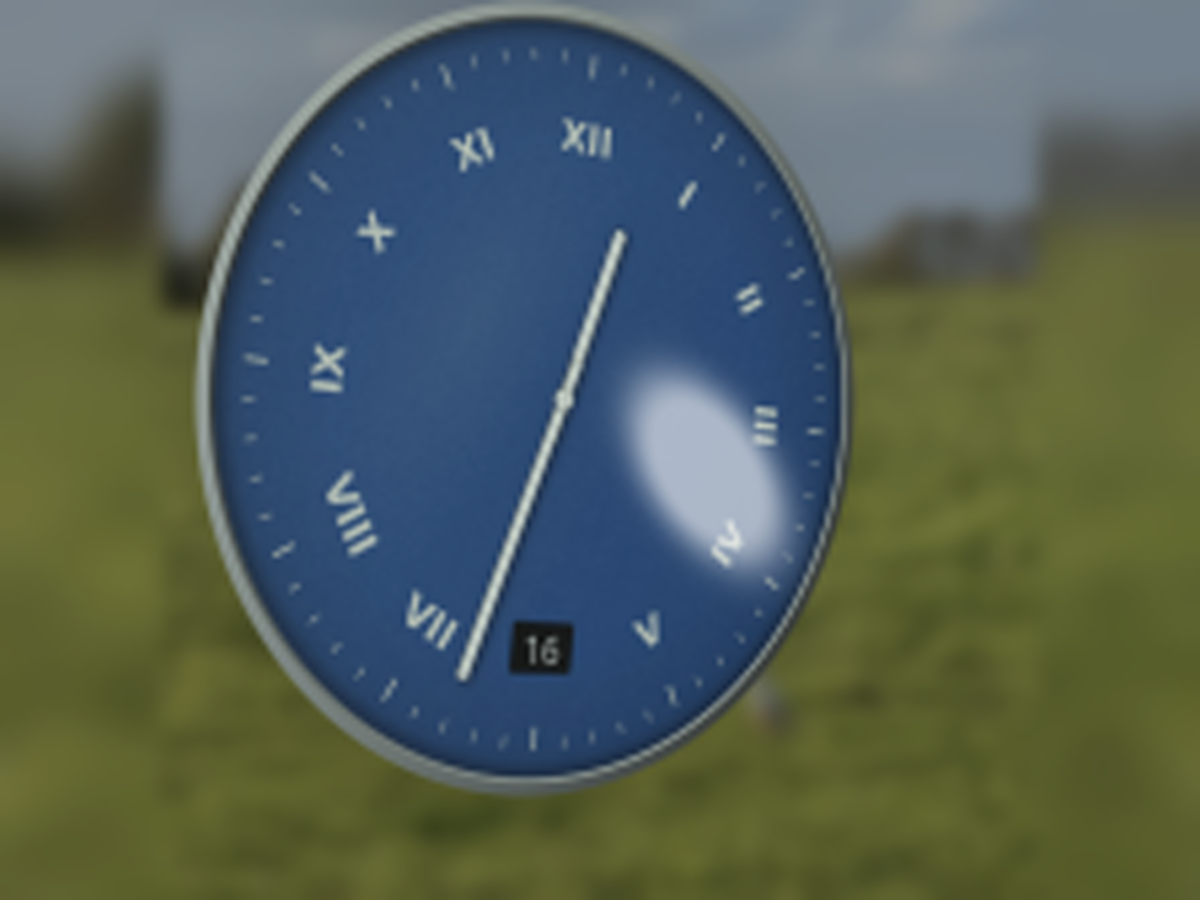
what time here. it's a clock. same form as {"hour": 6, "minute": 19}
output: {"hour": 12, "minute": 33}
